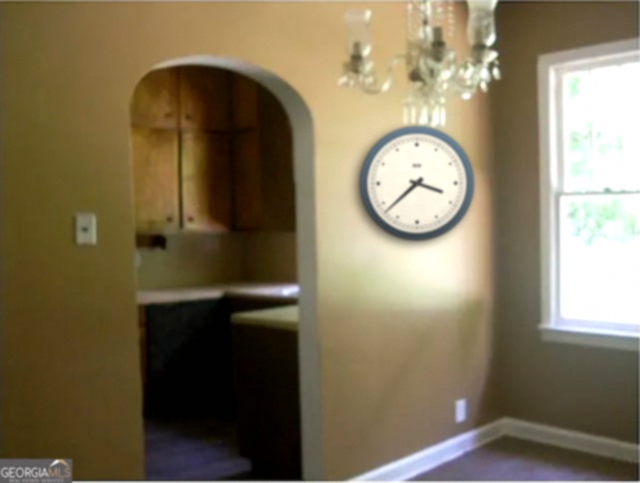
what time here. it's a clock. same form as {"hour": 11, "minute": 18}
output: {"hour": 3, "minute": 38}
